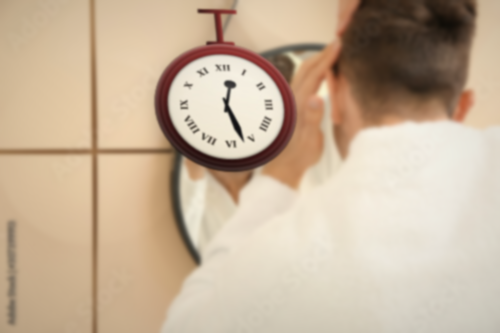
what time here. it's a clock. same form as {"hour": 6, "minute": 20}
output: {"hour": 12, "minute": 27}
